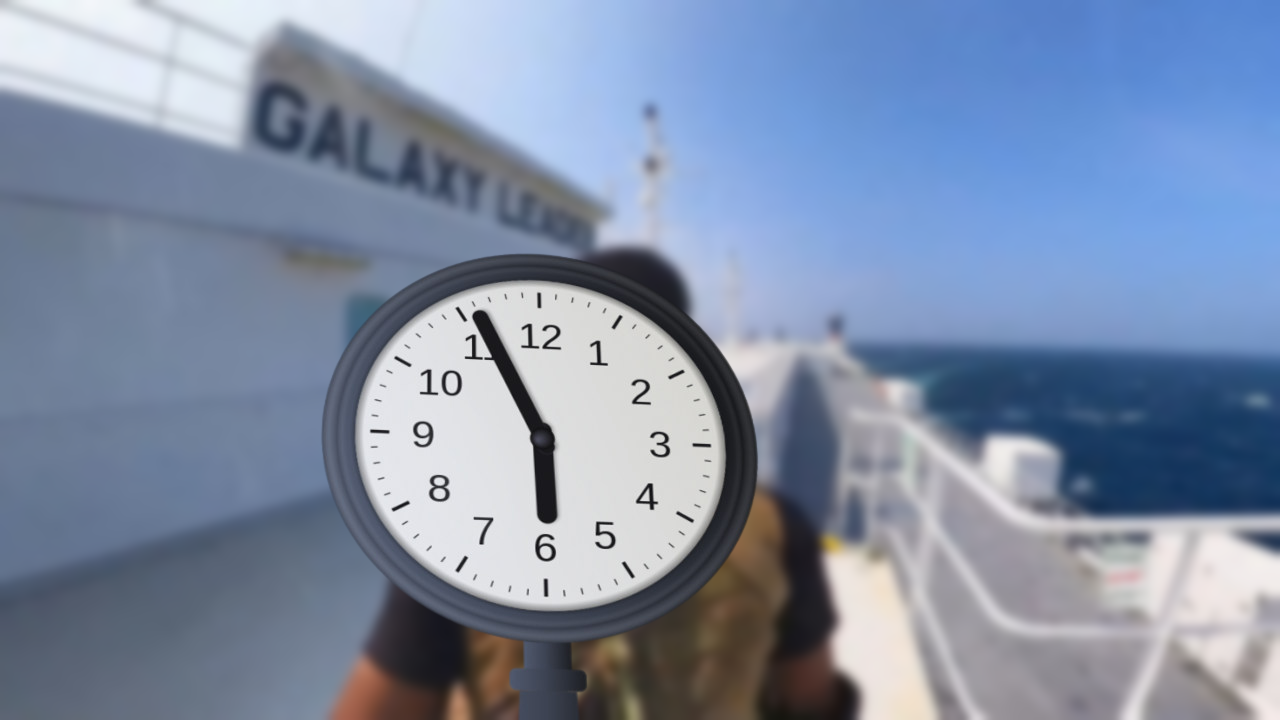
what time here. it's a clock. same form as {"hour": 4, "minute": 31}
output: {"hour": 5, "minute": 56}
